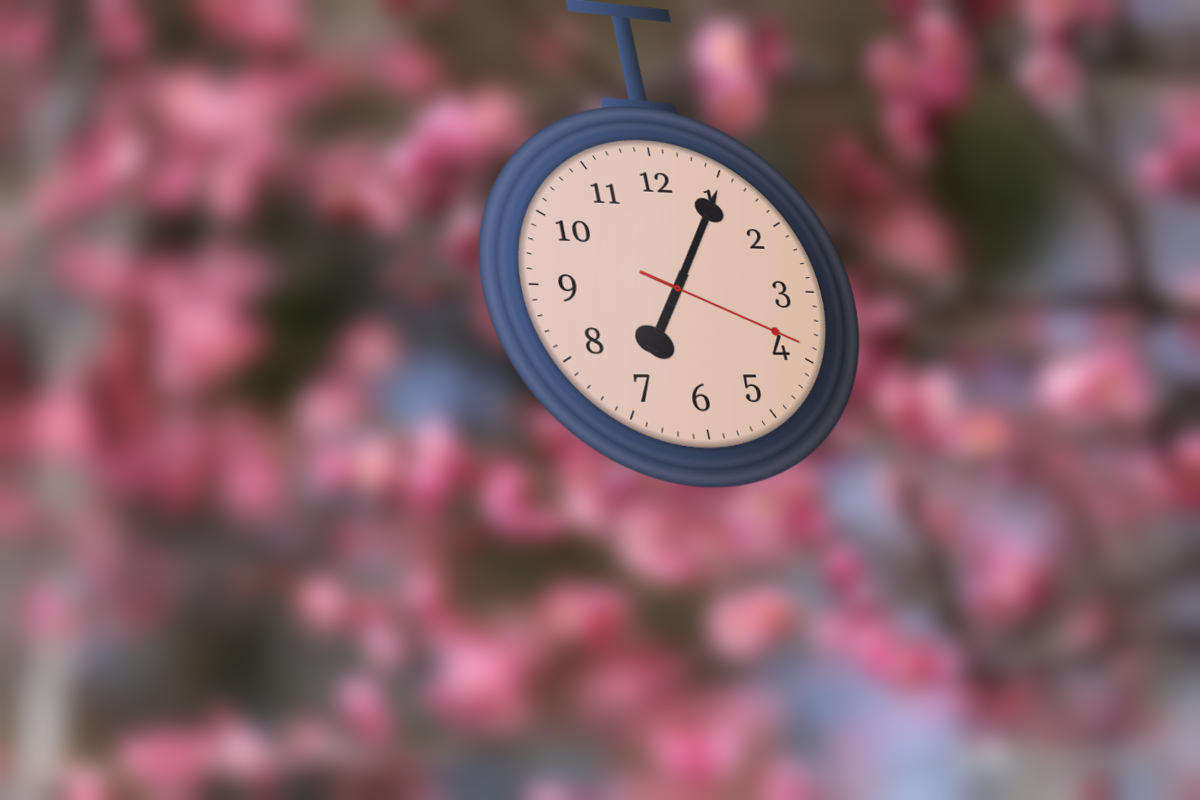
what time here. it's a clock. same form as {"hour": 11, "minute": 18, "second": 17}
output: {"hour": 7, "minute": 5, "second": 19}
